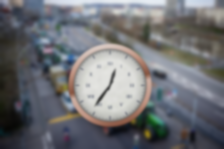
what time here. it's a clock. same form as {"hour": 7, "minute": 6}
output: {"hour": 12, "minute": 36}
